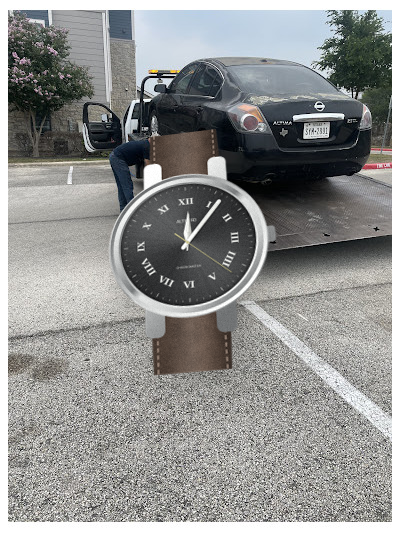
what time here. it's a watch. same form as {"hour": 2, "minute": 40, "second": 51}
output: {"hour": 12, "minute": 6, "second": 22}
